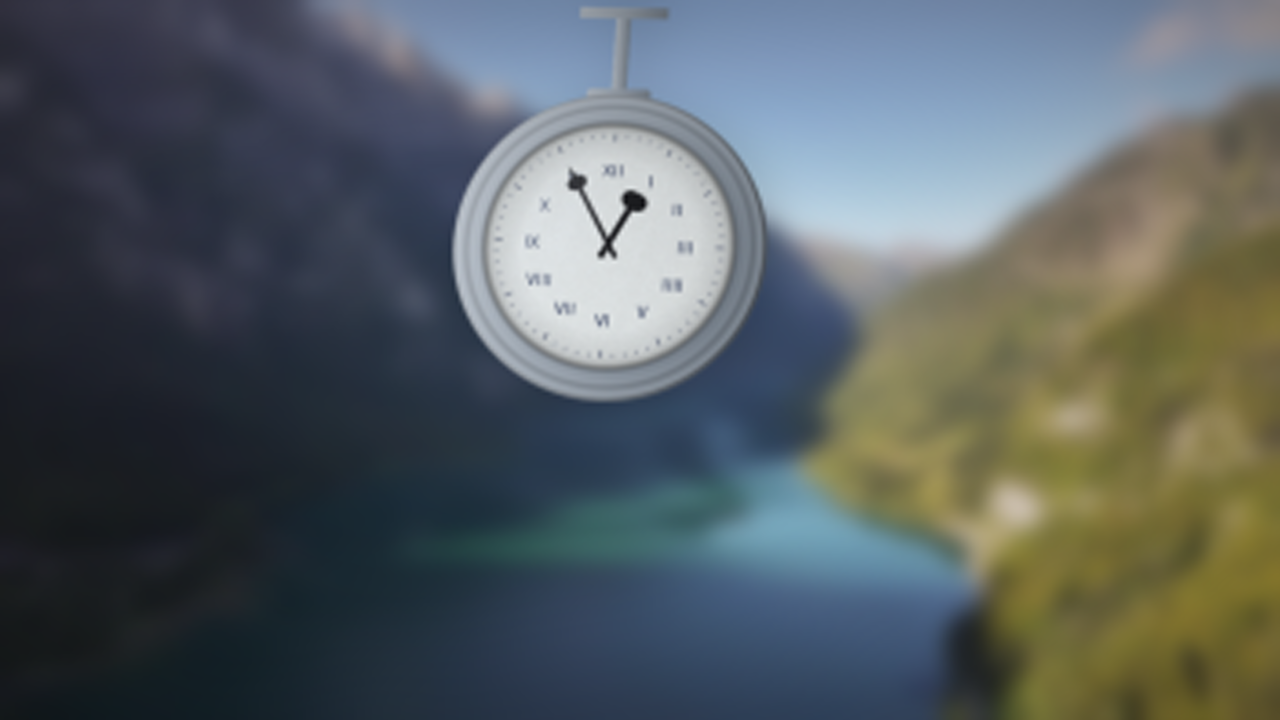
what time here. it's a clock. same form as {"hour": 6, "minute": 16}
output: {"hour": 12, "minute": 55}
